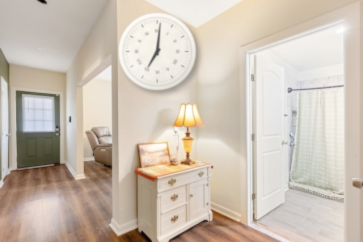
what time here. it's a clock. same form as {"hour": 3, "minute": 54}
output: {"hour": 7, "minute": 1}
